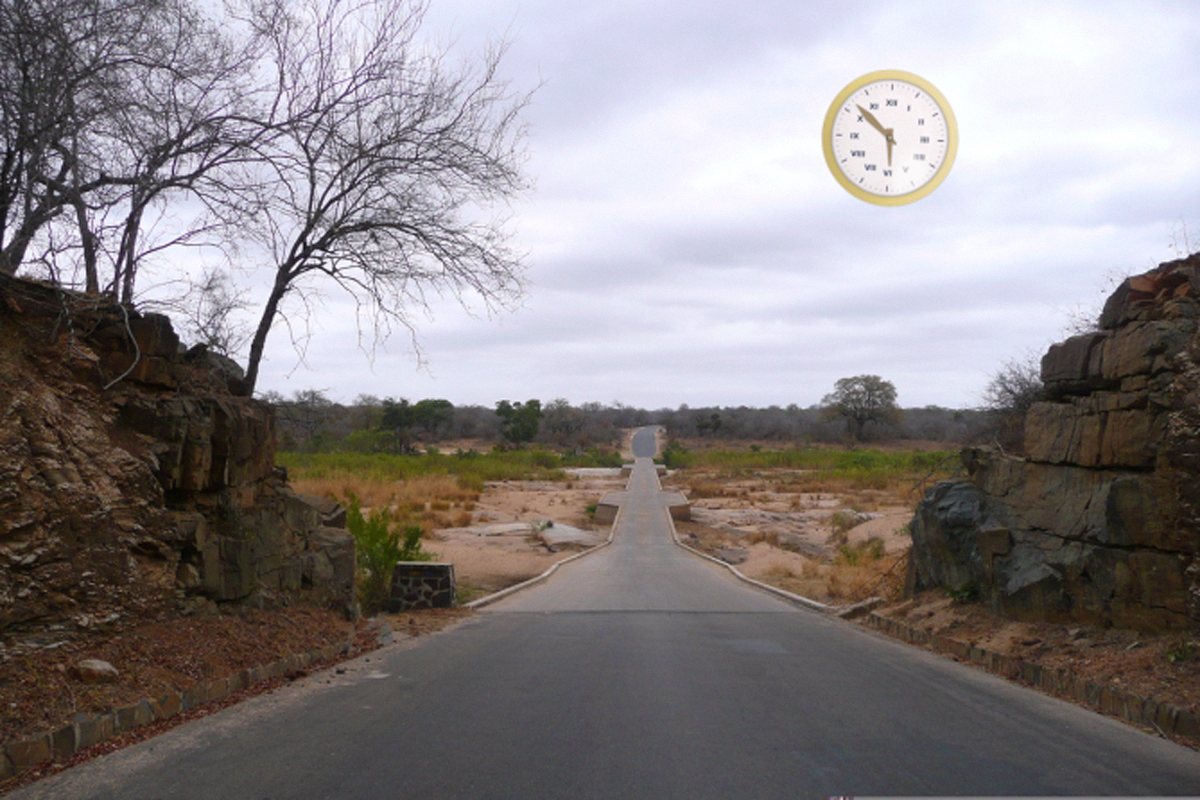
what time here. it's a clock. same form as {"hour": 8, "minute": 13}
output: {"hour": 5, "minute": 52}
